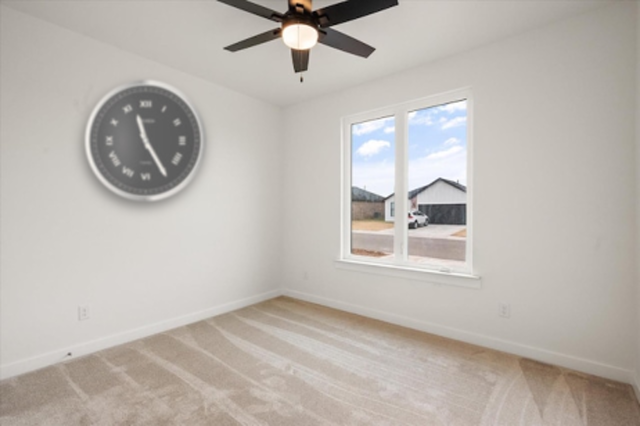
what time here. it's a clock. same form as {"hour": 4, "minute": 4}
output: {"hour": 11, "minute": 25}
